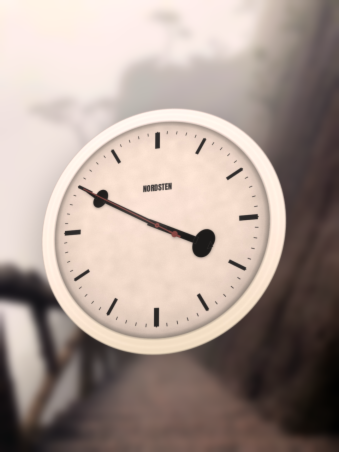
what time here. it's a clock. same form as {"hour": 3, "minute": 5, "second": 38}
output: {"hour": 3, "minute": 49, "second": 50}
